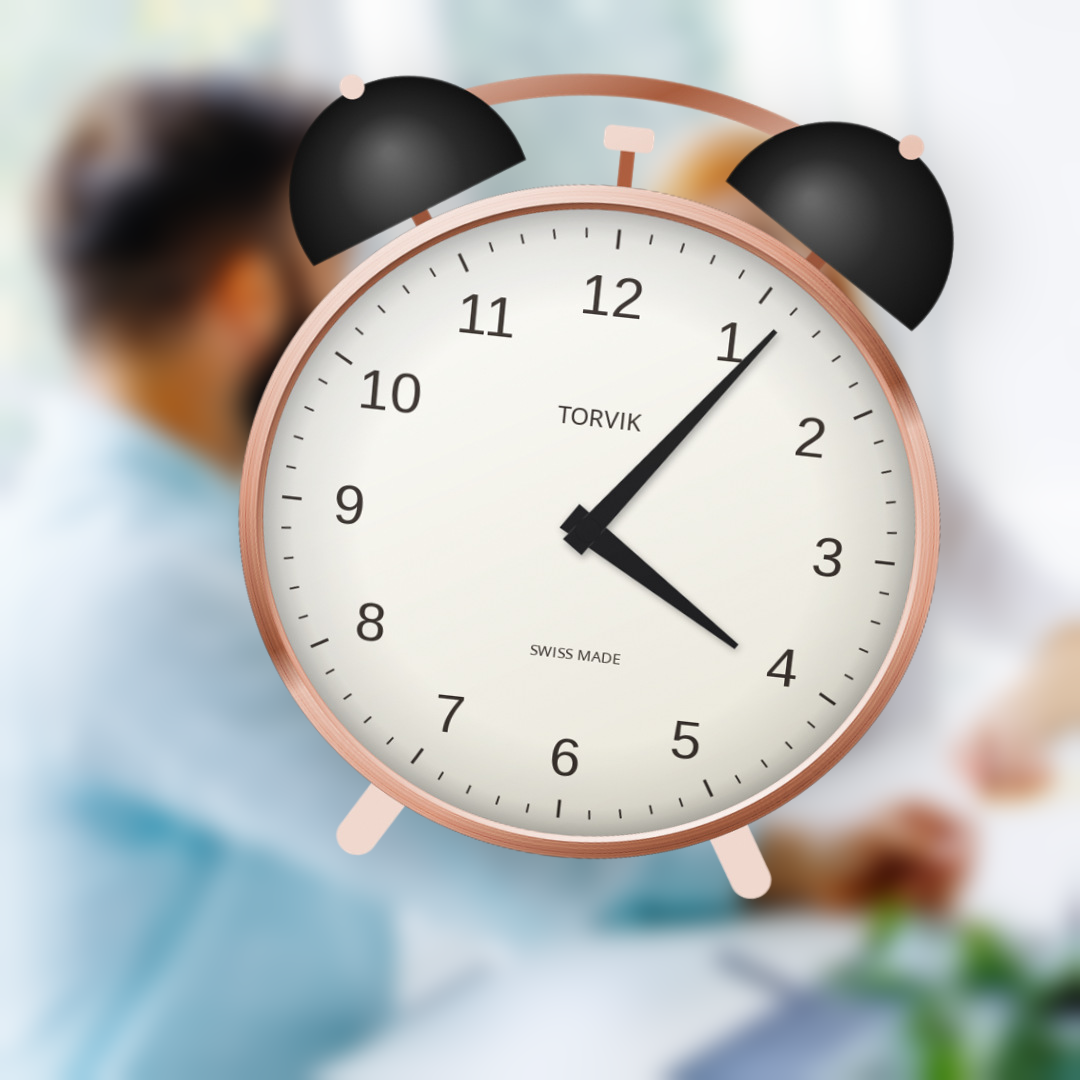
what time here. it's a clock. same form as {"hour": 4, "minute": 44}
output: {"hour": 4, "minute": 6}
